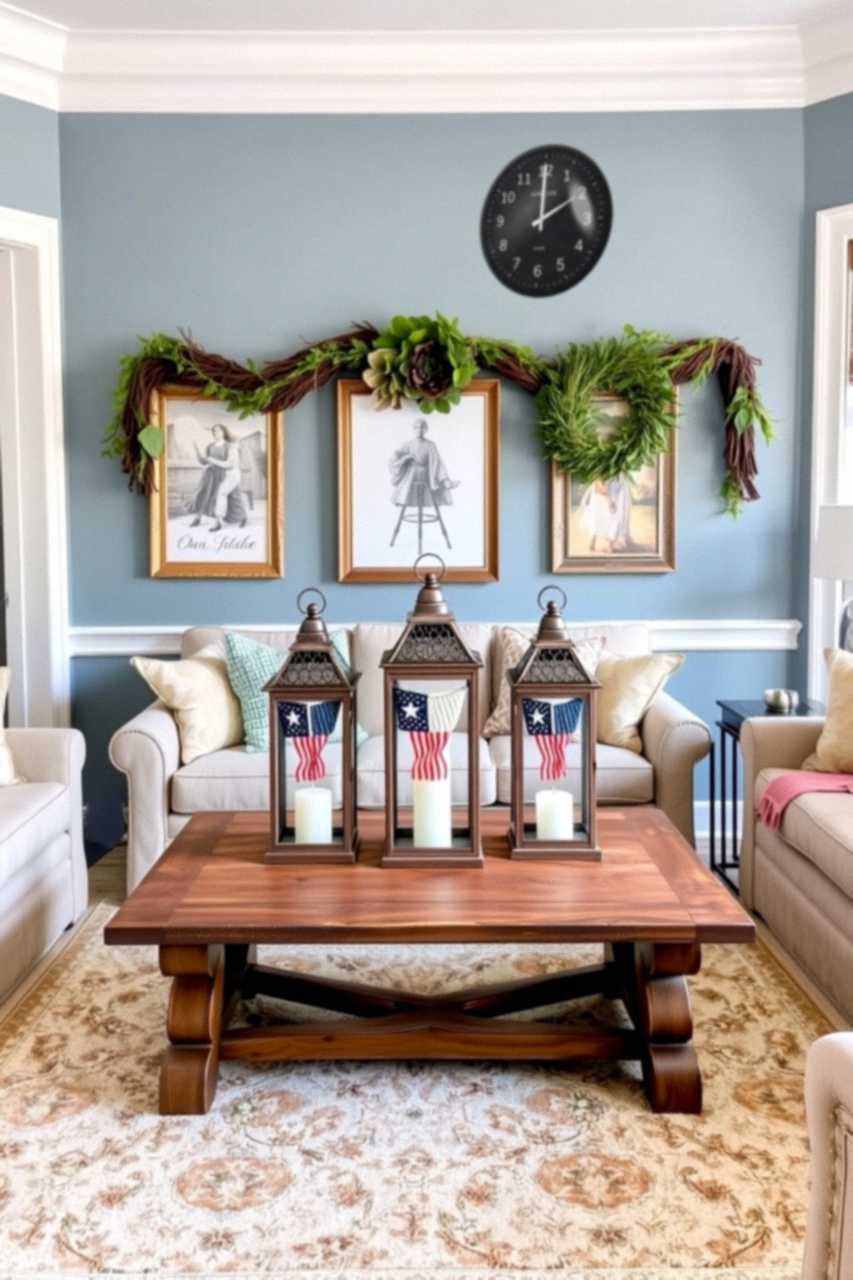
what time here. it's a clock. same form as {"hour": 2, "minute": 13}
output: {"hour": 2, "minute": 0}
